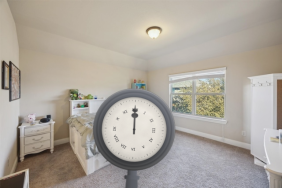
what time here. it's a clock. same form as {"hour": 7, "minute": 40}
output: {"hour": 12, "minute": 0}
